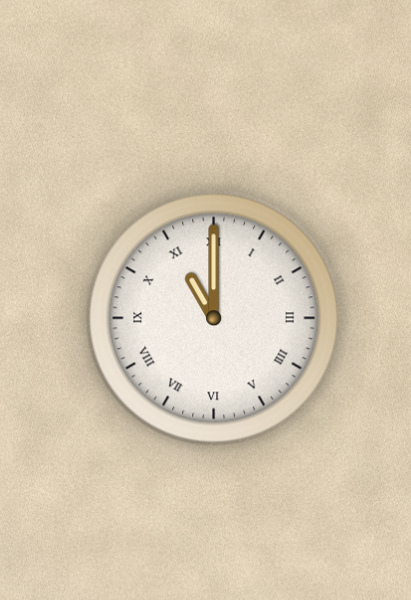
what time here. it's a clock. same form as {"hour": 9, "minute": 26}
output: {"hour": 11, "minute": 0}
